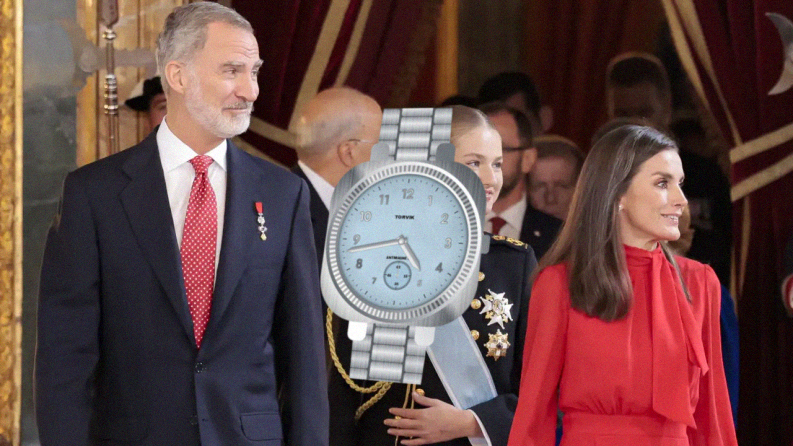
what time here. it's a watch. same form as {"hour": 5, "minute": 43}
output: {"hour": 4, "minute": 43}
